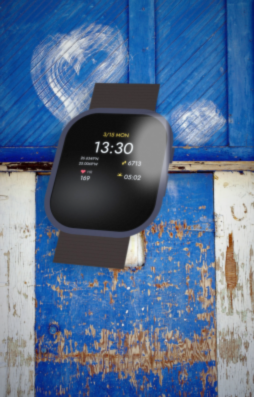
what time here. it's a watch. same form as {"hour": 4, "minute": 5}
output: {"hour": 13, "minute": 30}
